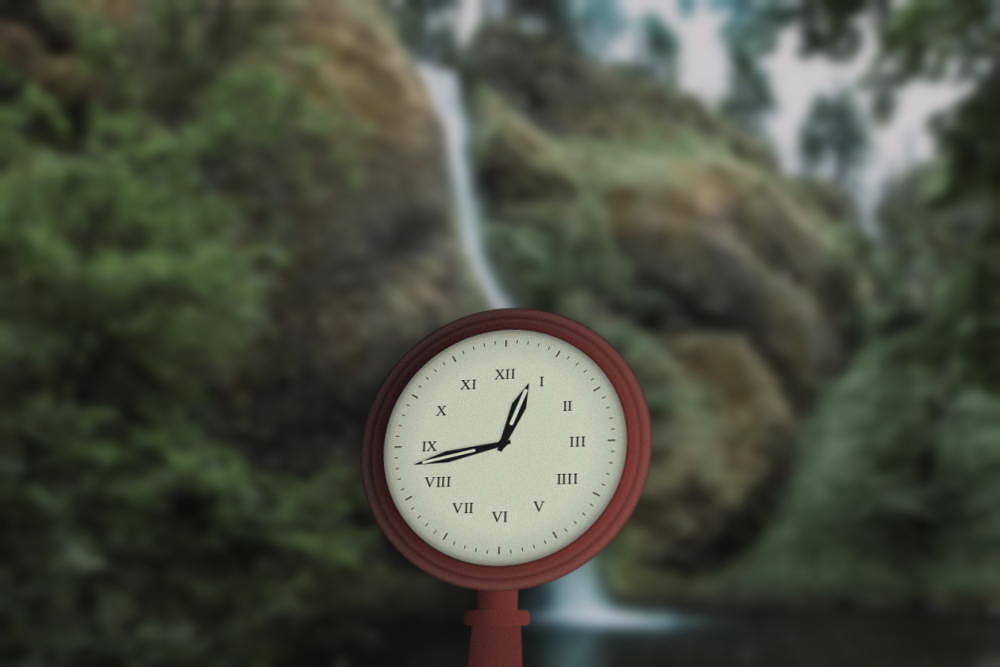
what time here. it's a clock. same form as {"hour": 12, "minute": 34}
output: {"hour": 12, "minute": 43}
